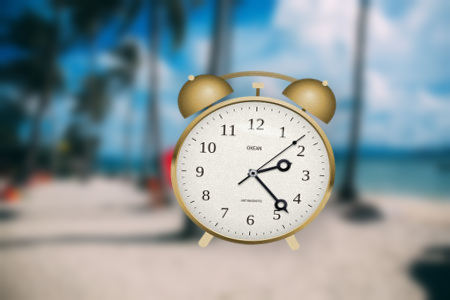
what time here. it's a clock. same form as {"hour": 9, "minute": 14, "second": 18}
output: {"hour": 2, "minute": 23, "second": 8}
